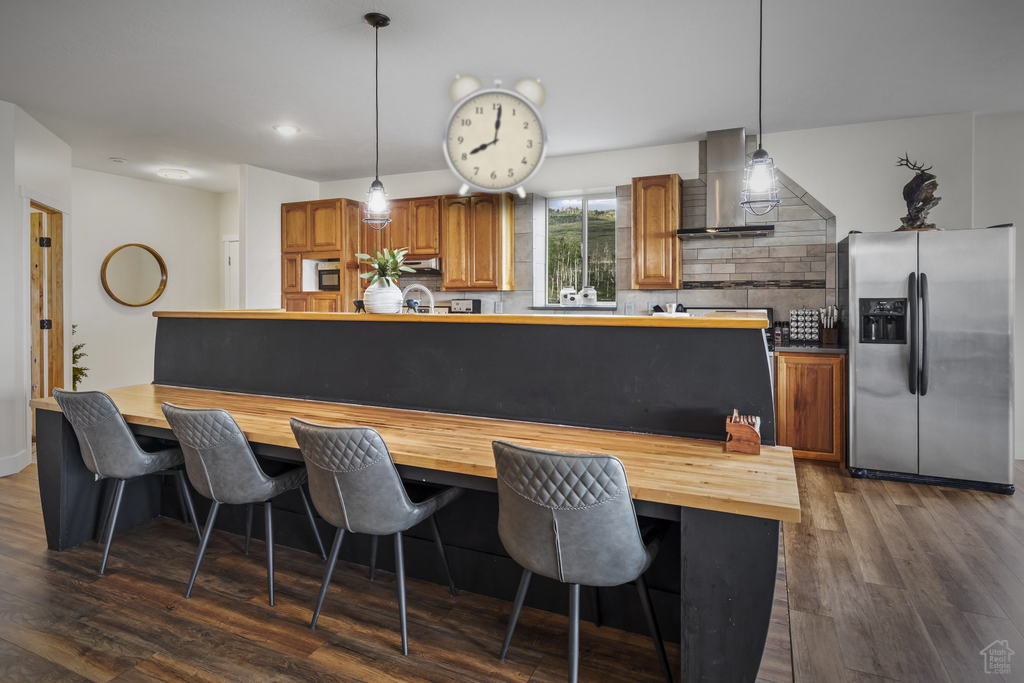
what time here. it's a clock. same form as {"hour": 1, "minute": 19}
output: {"hour": 8, "minute": 1}
